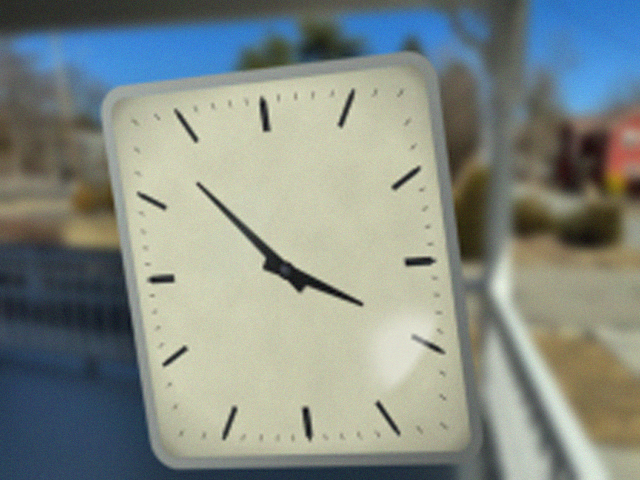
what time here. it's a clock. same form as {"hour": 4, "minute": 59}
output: {"hour": 3, "minute": 53}
